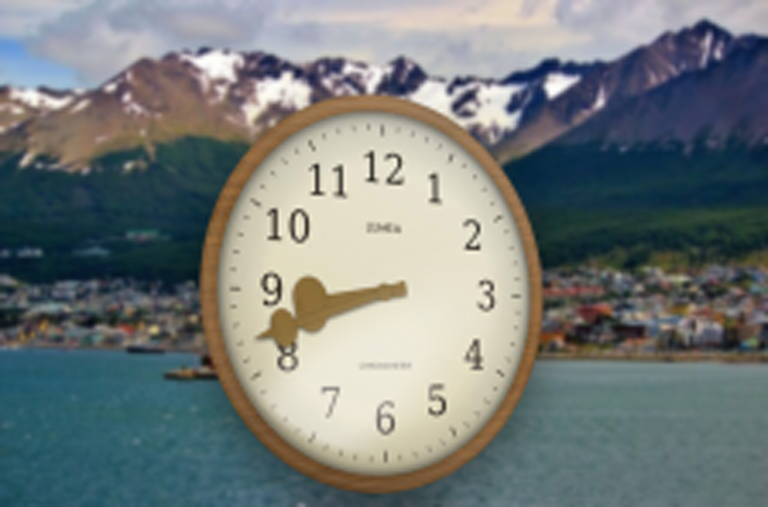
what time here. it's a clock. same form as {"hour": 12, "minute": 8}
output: {"hour": 8, "minute": 42}
